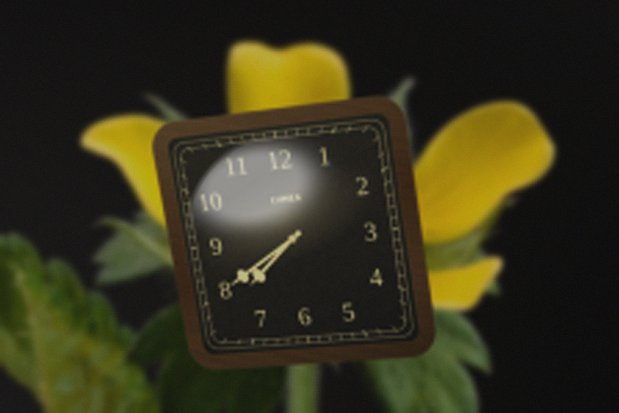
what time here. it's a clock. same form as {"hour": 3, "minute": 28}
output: {"hour": 7, "minute": 40}
